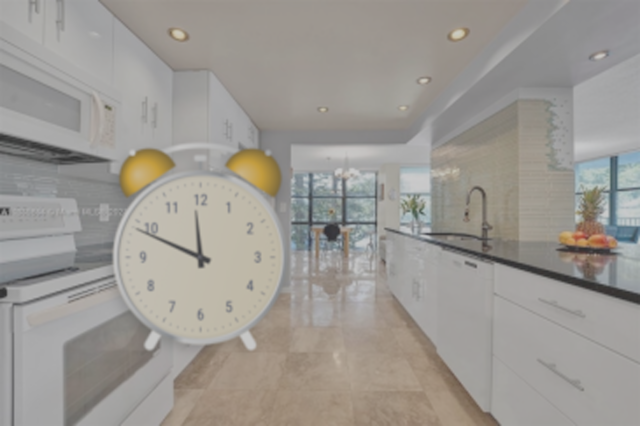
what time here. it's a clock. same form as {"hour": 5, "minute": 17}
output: {"hour": 11, "minute": 49}
